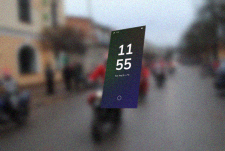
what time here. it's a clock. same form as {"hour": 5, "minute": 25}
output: {"hour": 11, "minute": 55}
